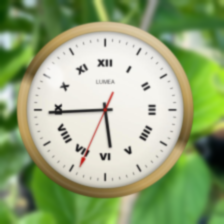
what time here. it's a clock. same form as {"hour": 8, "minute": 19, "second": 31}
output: {"hour": 5, "minute": 44, "second": 34}
